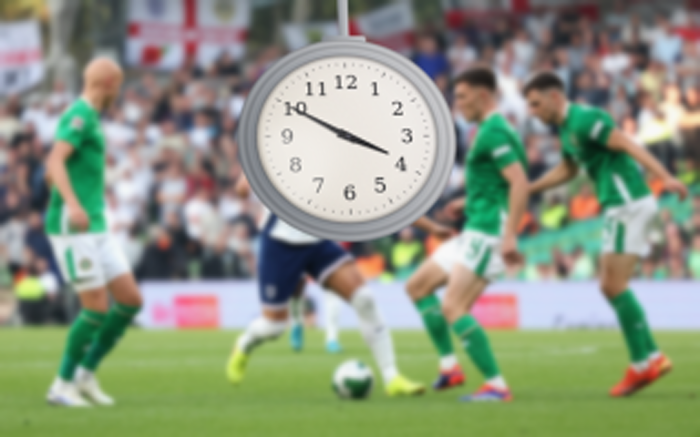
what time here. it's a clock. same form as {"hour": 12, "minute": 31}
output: {"hour": 3, "minute": 50}
